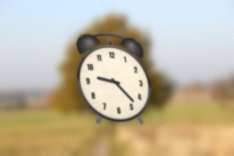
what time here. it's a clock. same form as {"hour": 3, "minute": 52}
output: {"hour": 9, "minute": 23}
